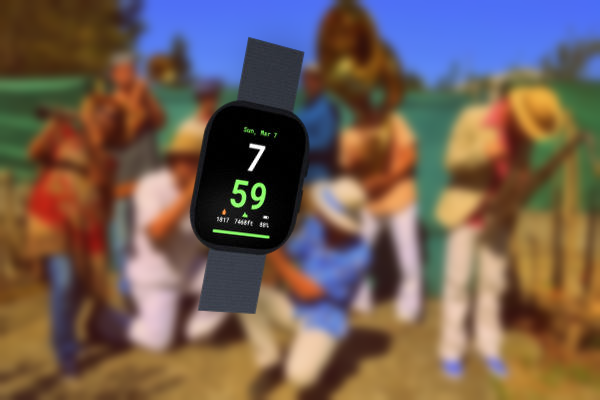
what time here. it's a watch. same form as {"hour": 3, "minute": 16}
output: {"hour": 7, "minute": 59}
